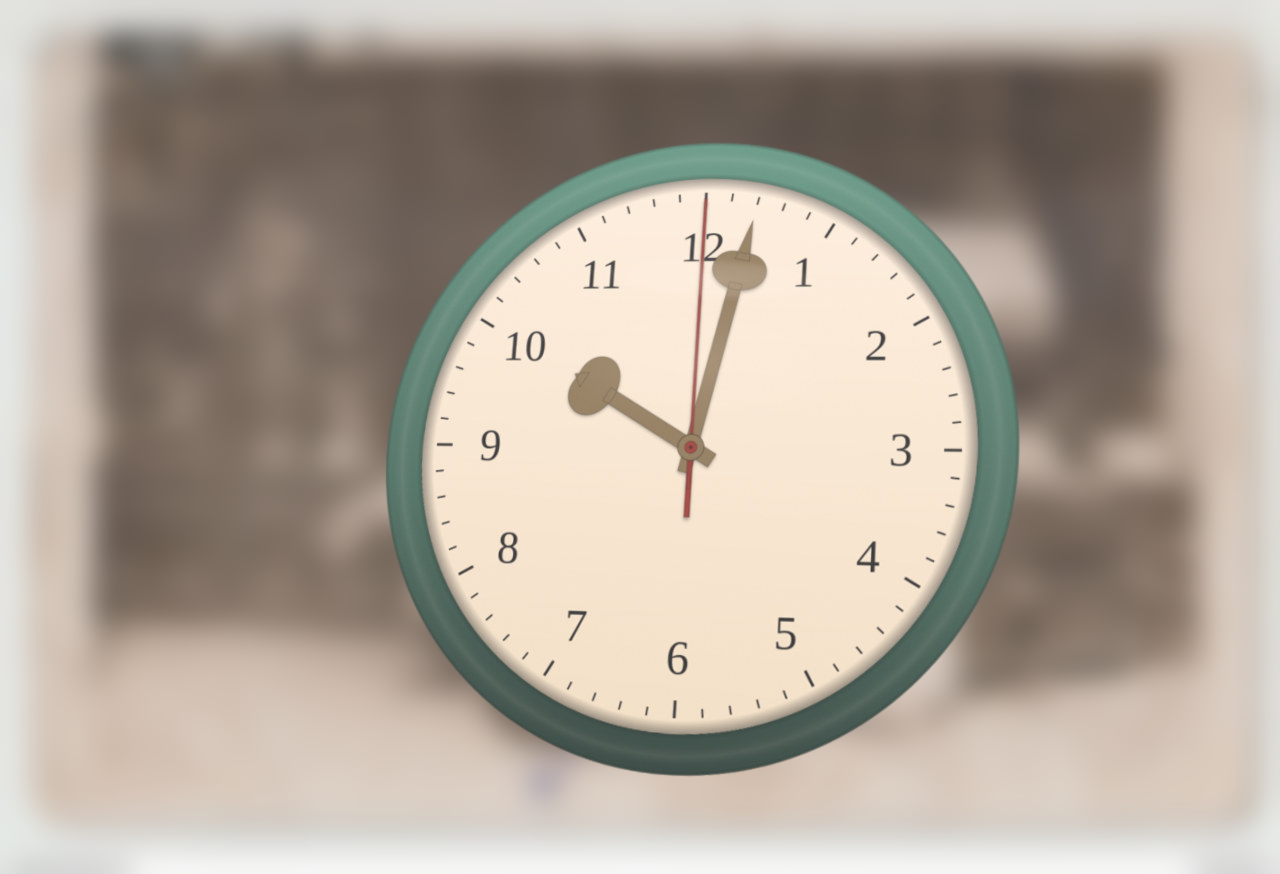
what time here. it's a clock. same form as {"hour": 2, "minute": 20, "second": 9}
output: {"hour": 10, "minute": 2, "second": 0}
